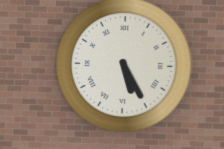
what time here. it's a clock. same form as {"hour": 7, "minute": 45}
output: {"hour": 5, "minute": 25}
